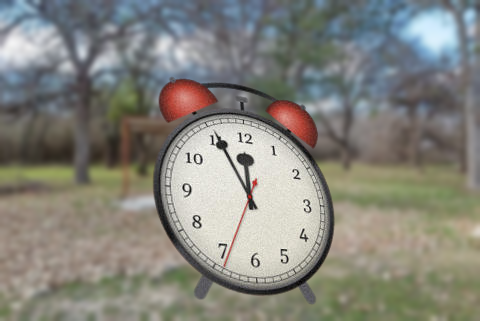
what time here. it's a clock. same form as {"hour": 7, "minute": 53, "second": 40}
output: {"hour": 11, "minute": 55, "second": 34}
